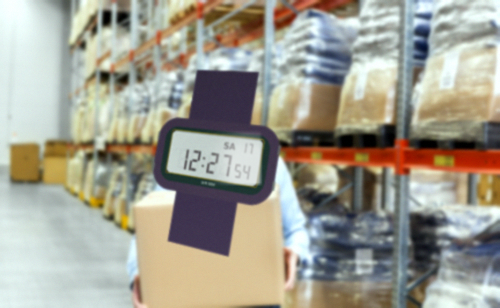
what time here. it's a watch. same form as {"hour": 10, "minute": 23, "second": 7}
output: {"hour": 12, "minute": 27, "second": 54}
